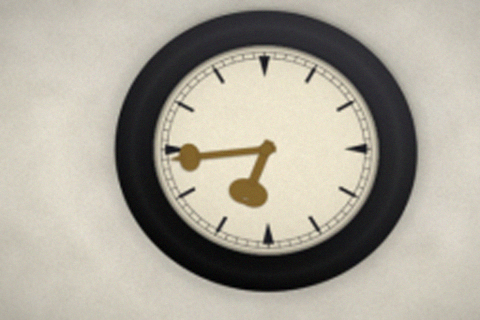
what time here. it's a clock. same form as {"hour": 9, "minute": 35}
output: {"hour": 6, "minute": 44}
